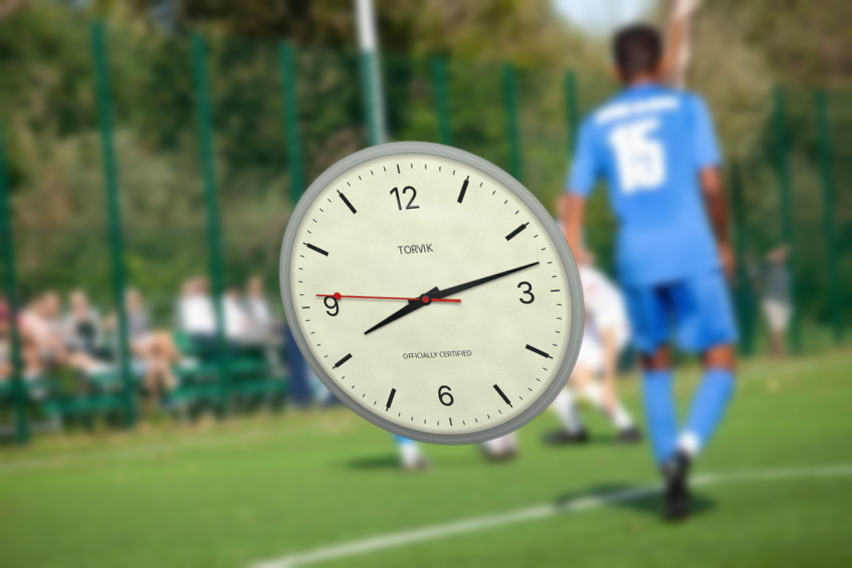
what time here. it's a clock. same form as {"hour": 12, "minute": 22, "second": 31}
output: {"hour": 8, "minute": 12, "second": 46}
